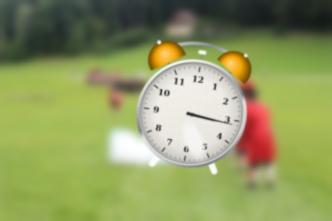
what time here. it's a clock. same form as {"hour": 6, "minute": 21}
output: {"hour": 3, "minute": 16}
